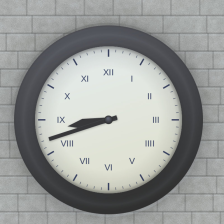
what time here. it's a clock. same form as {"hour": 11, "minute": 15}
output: {"hour": 8, "minute": 42}
